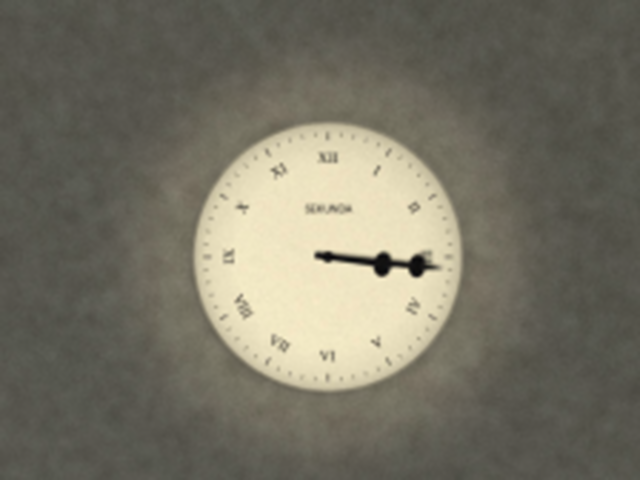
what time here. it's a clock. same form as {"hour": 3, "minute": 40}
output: {"hour": 3, "minute": 16}
